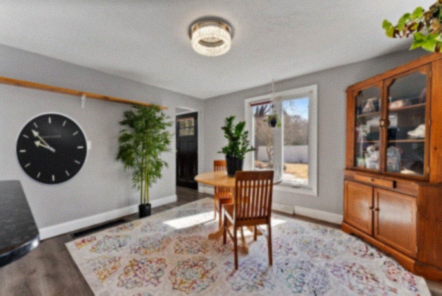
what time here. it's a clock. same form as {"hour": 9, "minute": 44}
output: {"hour": 9, "minute": 53}
